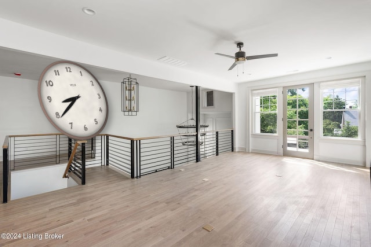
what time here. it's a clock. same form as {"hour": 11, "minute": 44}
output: {"hour": 8, "minute": 39}
